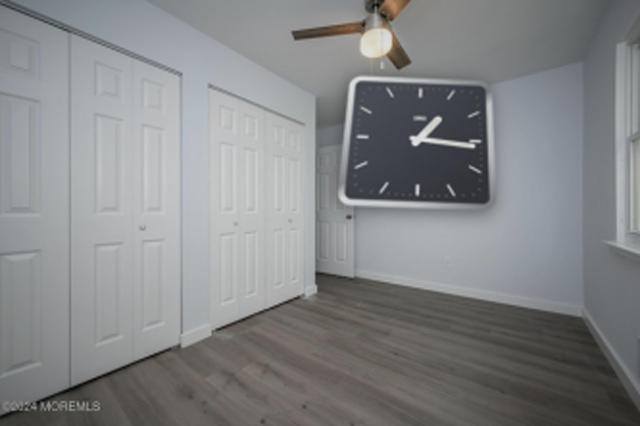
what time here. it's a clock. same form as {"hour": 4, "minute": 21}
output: {"hour": 1, "minute": 16}
